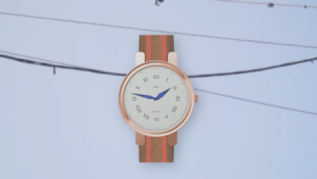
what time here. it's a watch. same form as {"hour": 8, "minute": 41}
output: {"hour": 1, "minute": 47}
